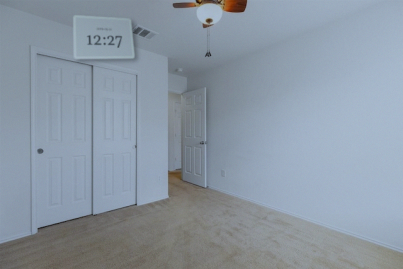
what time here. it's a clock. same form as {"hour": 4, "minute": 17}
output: {"hour": 12, "minute": 27}
